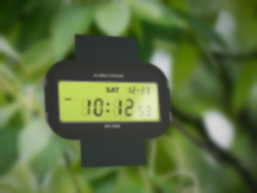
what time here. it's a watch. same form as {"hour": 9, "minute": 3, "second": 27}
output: {"hour": 10, "minute": 12, "second": 53}
